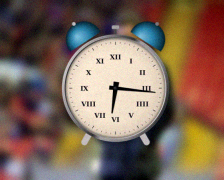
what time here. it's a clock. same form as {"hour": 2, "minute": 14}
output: {"hour": 6, "minute": 16}
